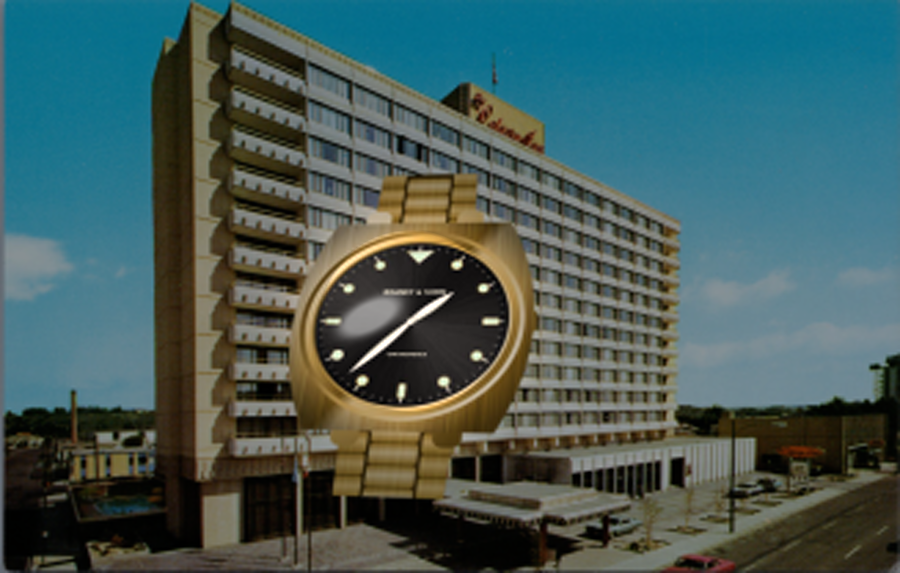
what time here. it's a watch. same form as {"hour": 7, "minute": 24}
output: {"hour": 1, "minute": 37}
